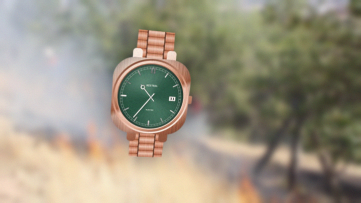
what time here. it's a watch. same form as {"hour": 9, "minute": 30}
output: {"hour": 10, "minute": 36}
